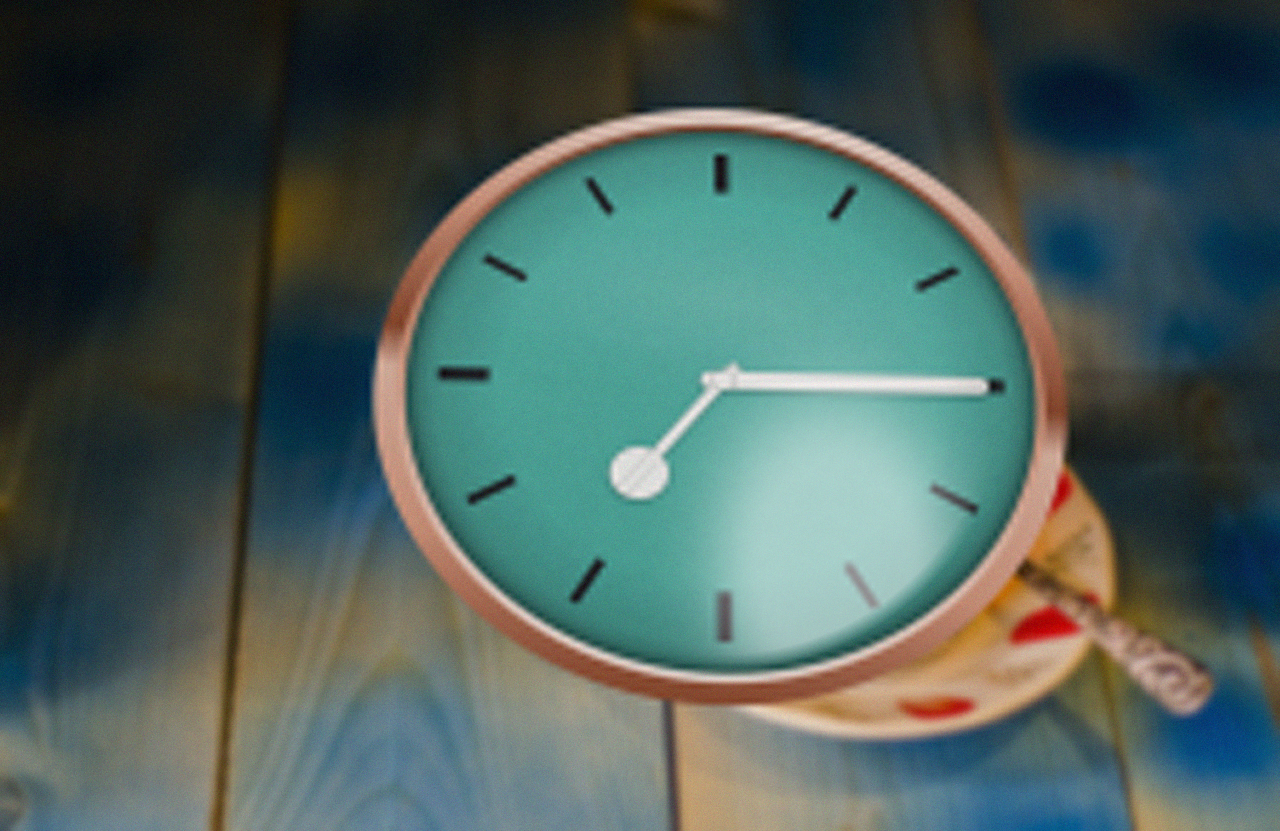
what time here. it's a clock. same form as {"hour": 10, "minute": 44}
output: {"hour": 7, "minute": 15}
